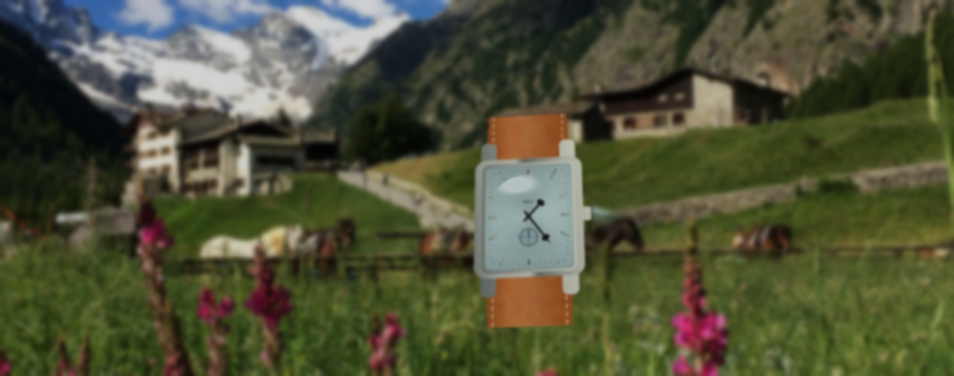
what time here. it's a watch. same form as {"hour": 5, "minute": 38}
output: {"hour": 1, "minute": 24}
